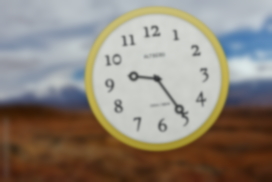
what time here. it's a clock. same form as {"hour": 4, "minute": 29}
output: {"hour": 9, "minute": 25}
